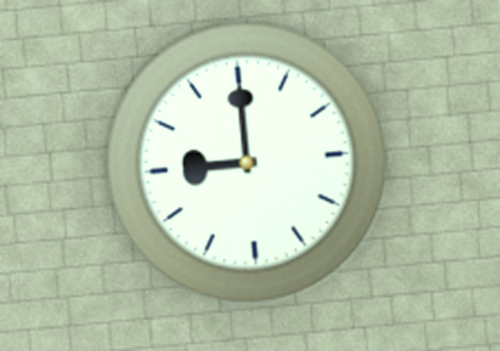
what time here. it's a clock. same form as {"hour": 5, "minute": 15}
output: {"hour": 9, "minute": 0}
